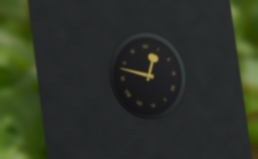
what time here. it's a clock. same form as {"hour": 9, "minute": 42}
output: {"hour": 12, "minute": 48}
